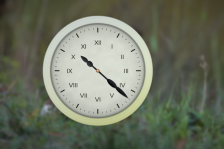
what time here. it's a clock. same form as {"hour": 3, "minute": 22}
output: {"hour": 10, "minute": 22}
